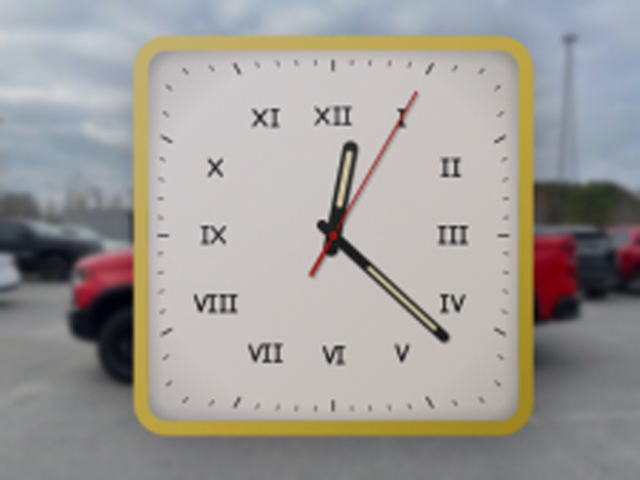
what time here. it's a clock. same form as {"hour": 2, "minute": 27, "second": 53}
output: {"hour": 12, "minute": 22, "second": 5}
